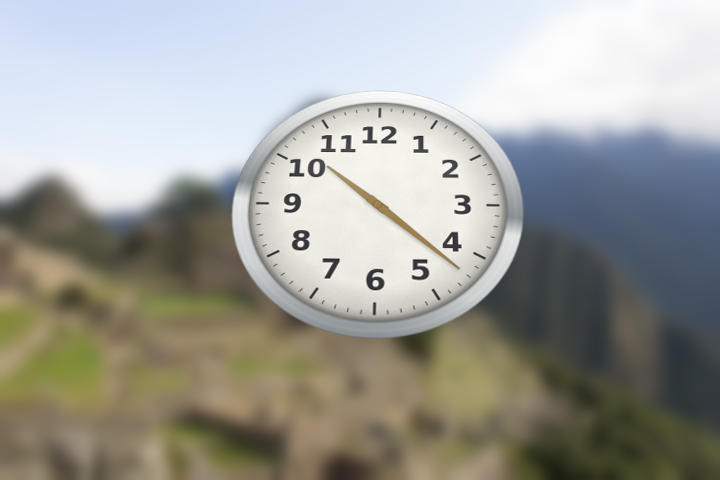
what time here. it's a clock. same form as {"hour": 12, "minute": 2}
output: {"hour": 10, "minute": 22}
